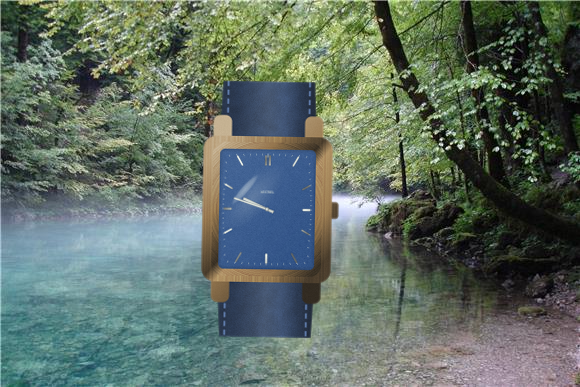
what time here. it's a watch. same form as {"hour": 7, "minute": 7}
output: {"hour": 9, "minute": 48}
